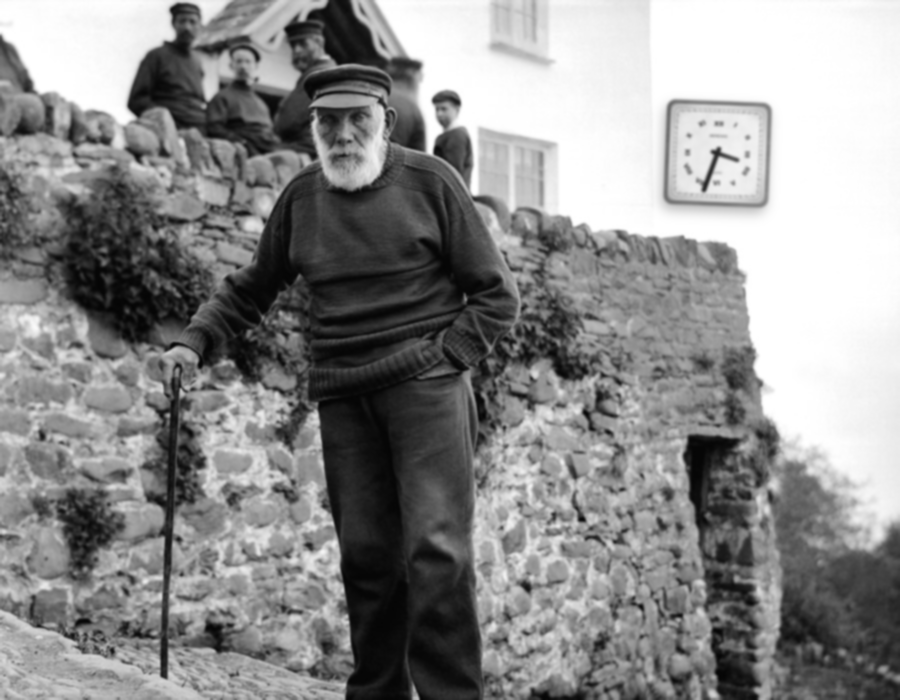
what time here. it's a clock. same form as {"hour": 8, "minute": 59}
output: {"hour": 3, "minute": 33}
